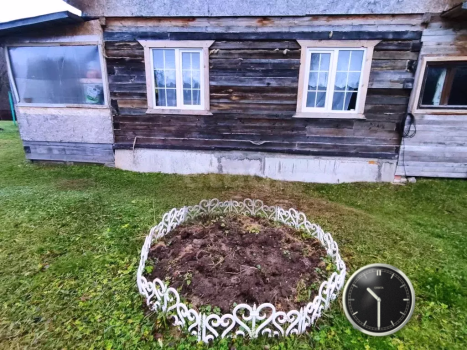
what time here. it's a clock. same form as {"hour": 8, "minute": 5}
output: {"hour": 10, "minute": 30}
